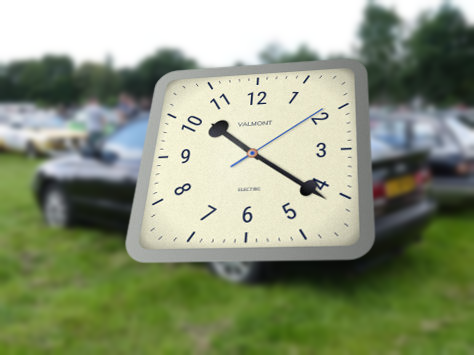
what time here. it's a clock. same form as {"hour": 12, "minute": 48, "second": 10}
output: {"hour": 10, "minute": 21, "second": 9}
